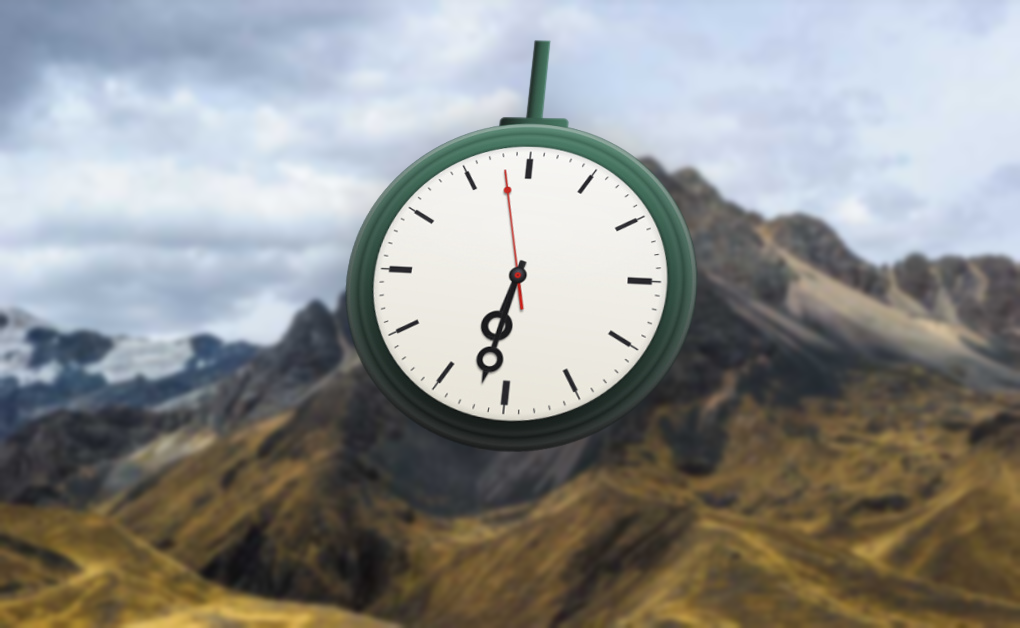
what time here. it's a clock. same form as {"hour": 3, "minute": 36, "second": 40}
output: {"hour": 6, "minute": 31, "second": 58}
